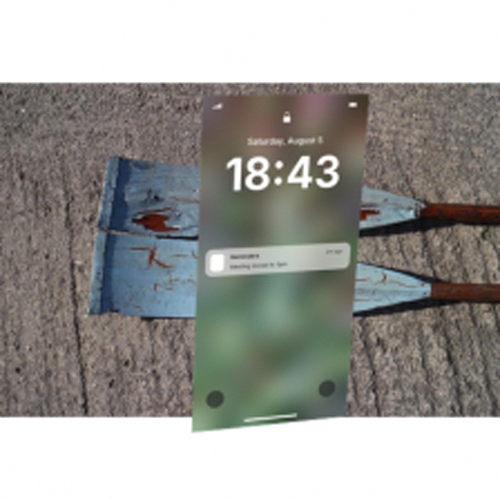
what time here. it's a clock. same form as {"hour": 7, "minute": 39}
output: {"hour": 18, "minute": 43}
